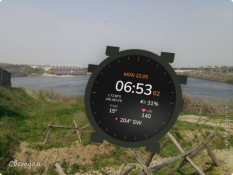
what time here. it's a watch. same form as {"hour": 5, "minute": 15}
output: {"hour": 6, "minute": 53}
